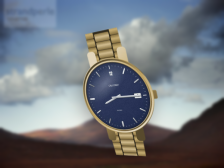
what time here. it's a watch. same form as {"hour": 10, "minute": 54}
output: {"hour": 8, "minute": 15}
